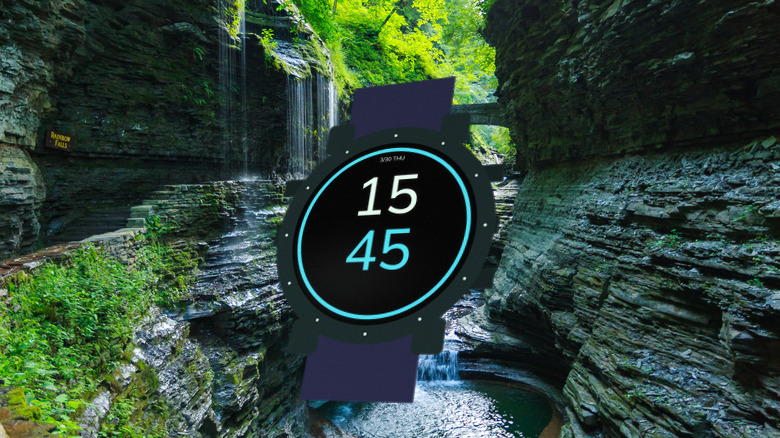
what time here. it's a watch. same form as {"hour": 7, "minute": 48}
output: {"hour": 15, "minute": 45}
